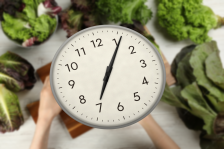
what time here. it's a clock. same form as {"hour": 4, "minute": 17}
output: {"hour": 7, "minute": 6}
